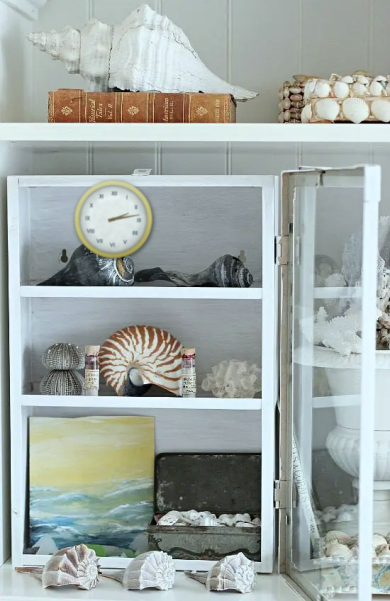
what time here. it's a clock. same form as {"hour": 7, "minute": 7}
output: {"hour": 2, "minute": 13}
